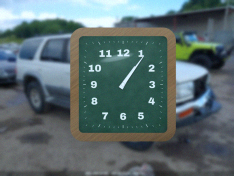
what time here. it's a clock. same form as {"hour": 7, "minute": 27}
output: {"hour": 1, "minute": 6}
